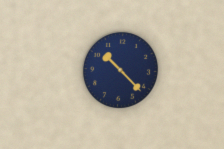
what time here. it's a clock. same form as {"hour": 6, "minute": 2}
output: {"hour": 10, "minute": 22}
